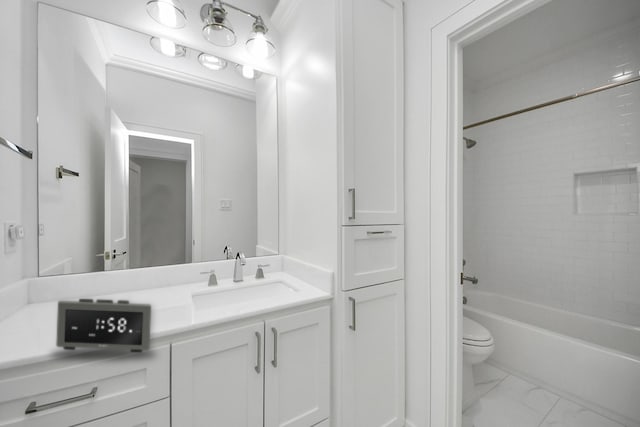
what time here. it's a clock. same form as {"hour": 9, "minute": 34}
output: {"hour": 1, "minute": 58}
